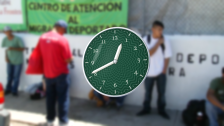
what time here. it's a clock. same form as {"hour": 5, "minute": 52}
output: {"hour": 12, "minute": 41}
